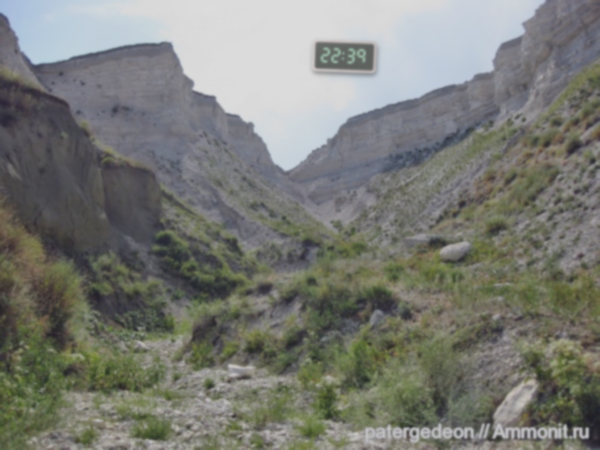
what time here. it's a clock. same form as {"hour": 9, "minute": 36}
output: {"hour": 22, "minute": 39}
